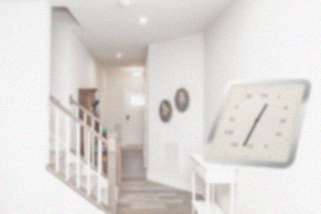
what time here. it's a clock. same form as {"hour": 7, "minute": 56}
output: {"hour": 12, "minute": 32}
